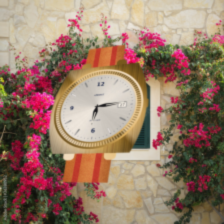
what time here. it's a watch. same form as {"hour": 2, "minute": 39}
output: {"hour": 6, "minute": 14}
